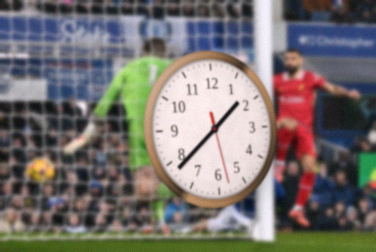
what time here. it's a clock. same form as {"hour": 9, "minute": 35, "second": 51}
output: {"hour": 1, "minute": 38, "second": 28}
